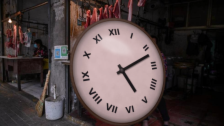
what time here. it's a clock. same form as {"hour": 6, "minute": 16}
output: {"hour": 5, "minute": 12}
